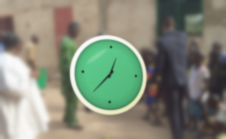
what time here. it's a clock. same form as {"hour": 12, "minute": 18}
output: {"hour": 12, "minute": 37}
